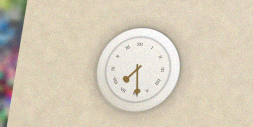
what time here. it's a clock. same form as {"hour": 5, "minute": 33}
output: {"hour": 7, "minute": 29}
